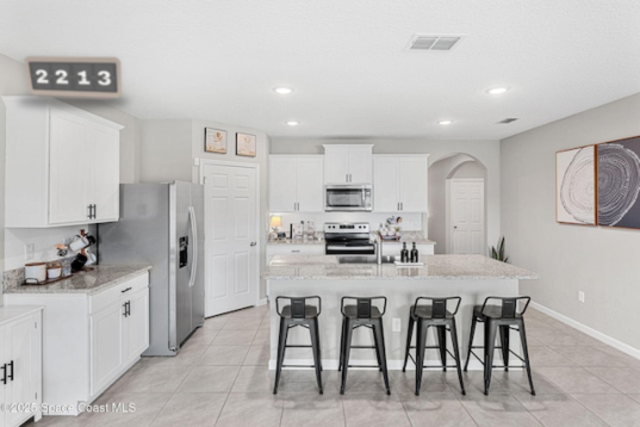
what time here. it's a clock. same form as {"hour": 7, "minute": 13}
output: {"hour": 22, "minute": 13}
